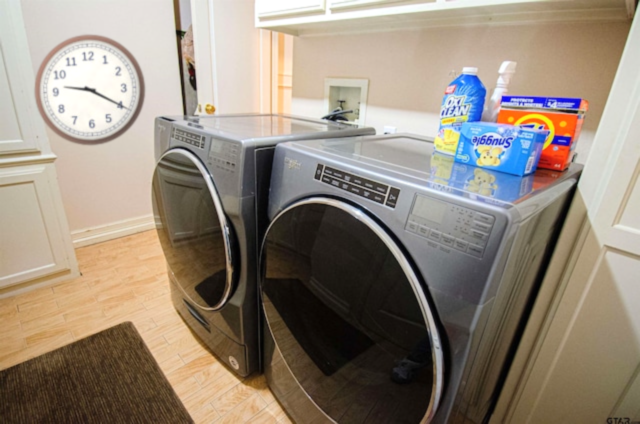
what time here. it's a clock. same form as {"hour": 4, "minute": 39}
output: {"hour": 9, "minute": 20}
